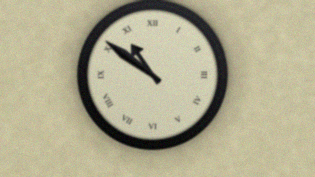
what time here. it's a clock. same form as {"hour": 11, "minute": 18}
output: {"hour": 10, "minute": 51}
